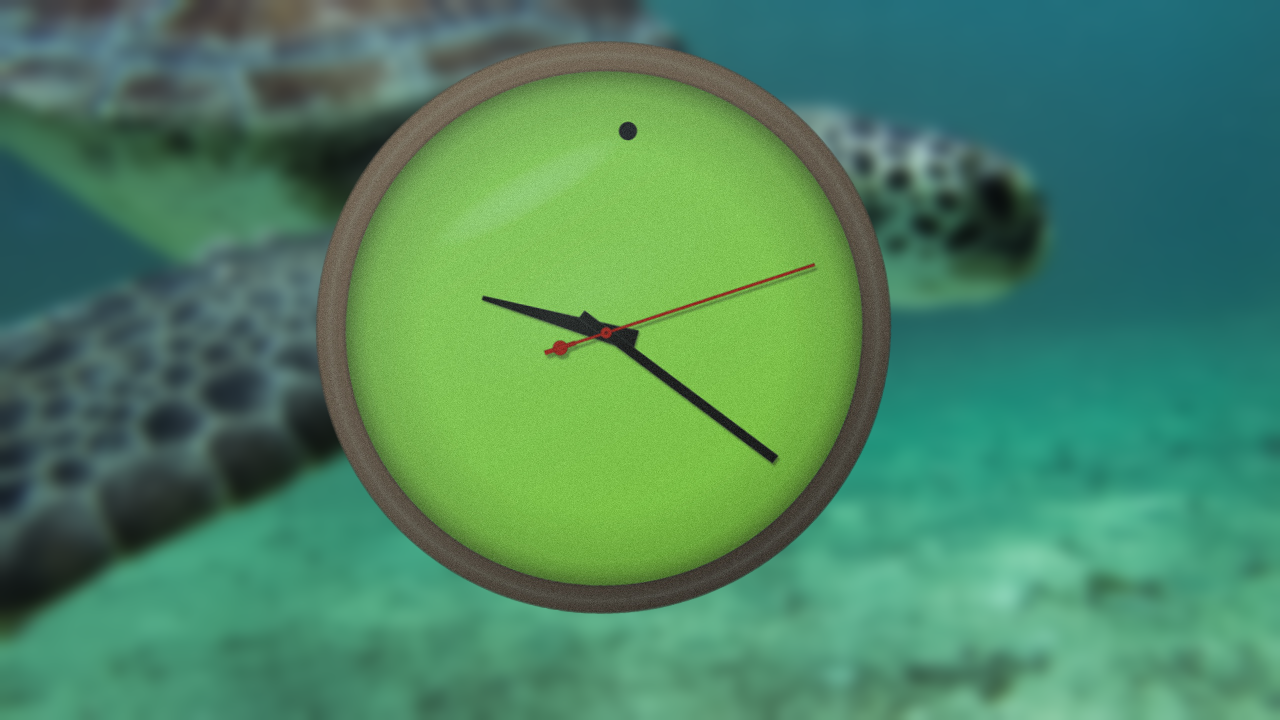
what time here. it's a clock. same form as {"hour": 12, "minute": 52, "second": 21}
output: {"hour": 9, "minute": 20, "second": 11}
